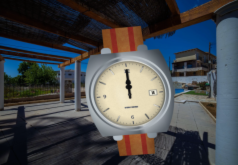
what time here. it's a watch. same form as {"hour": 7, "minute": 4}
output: {"hour": 12, "minute": 0}
